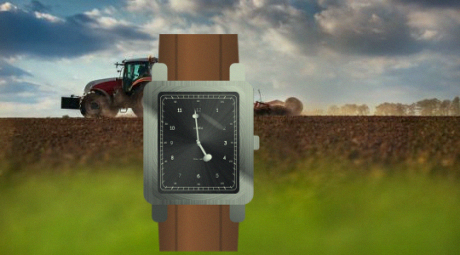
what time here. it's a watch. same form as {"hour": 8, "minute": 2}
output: {"hour": 4, "minute": 59}
